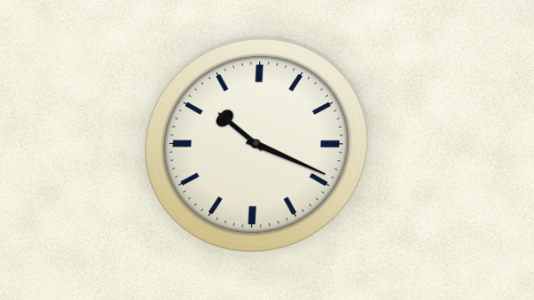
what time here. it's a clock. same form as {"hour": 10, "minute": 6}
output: {"hour": 10, "minute": 19}
